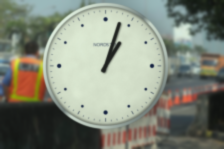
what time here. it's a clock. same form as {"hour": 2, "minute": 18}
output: {"hour": 1, "minute": 3}
